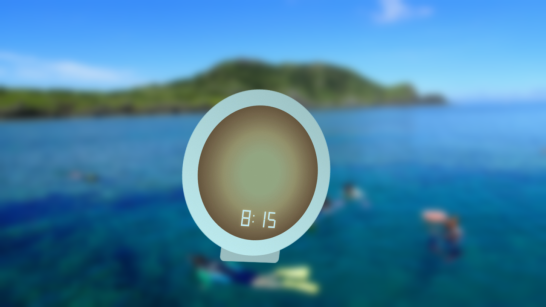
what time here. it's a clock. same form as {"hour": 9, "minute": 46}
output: {"hour": 8, "minute": 15}
